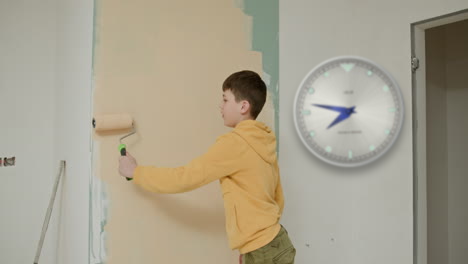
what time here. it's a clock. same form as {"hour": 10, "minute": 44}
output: {"hour": 7, "minute": 47}
